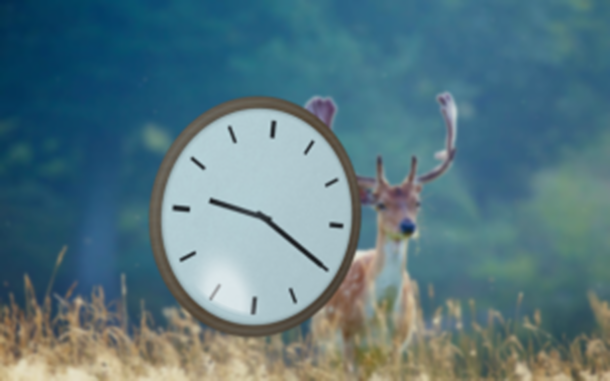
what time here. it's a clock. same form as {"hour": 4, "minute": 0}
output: {"hour": 9, "minute": 20}
